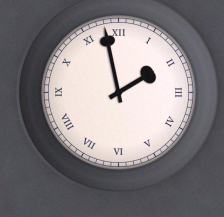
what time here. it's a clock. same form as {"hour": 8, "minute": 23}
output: {"hour": 1, "minute": 58}
